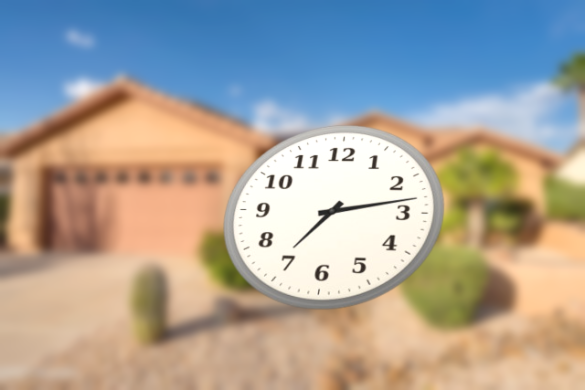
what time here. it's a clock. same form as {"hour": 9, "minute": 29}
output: {"hour": 7, "minute": 13}
